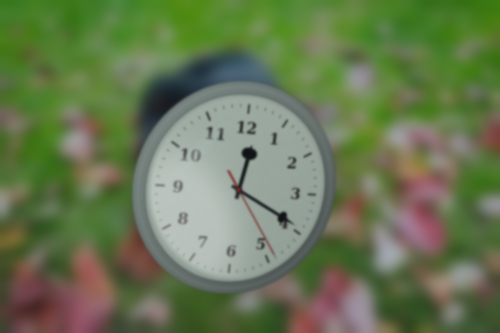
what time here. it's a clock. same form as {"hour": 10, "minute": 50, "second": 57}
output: {"hour": 12, "minute": 19, "second": 24}
